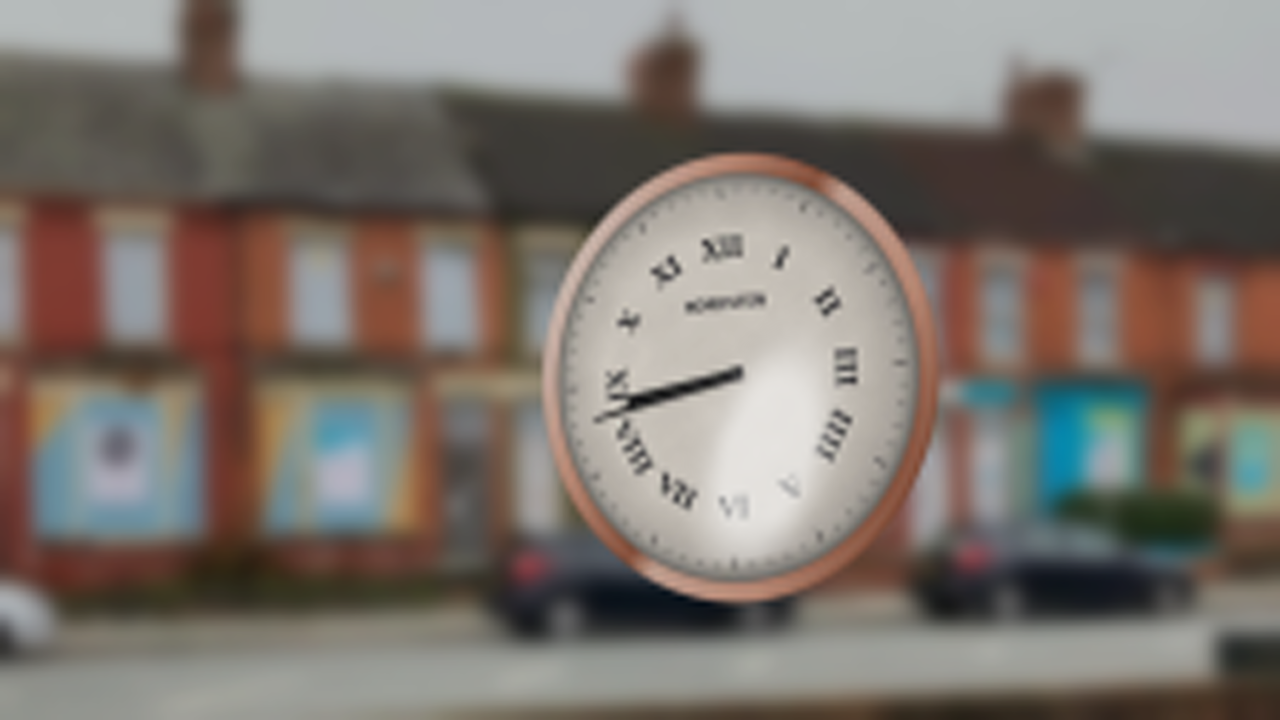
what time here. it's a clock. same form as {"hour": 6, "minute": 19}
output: {"hour": 8, "minute": 43}
